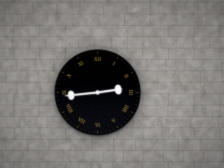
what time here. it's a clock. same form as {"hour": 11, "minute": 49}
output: {"hour": 2, "minute": 44}
